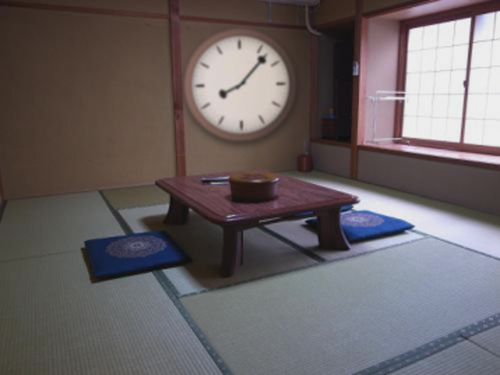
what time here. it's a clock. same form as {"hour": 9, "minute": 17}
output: {"hour": 8, "minute": 7}
